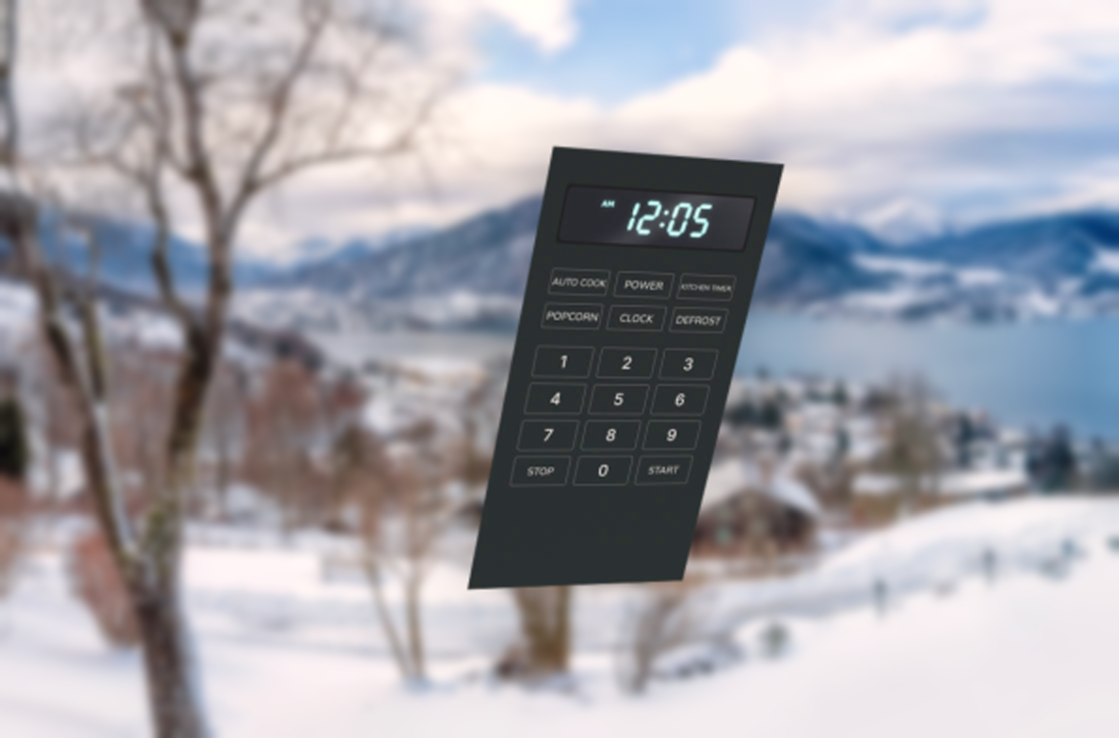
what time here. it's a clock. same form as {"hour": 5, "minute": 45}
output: {"hour": 12, "minute": 5}
